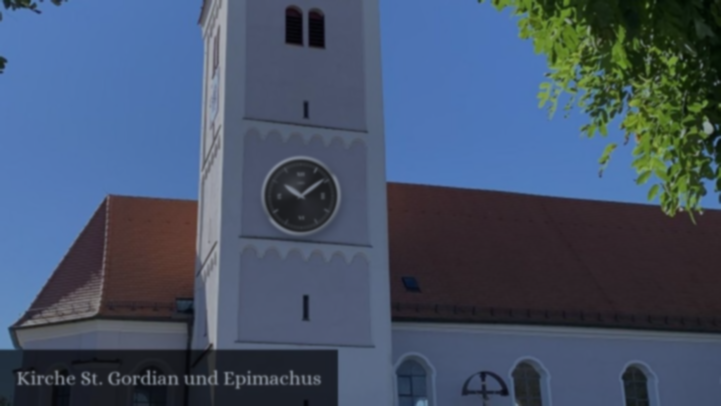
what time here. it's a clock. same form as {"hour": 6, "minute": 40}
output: {"hour": 10, "minute": 9}
